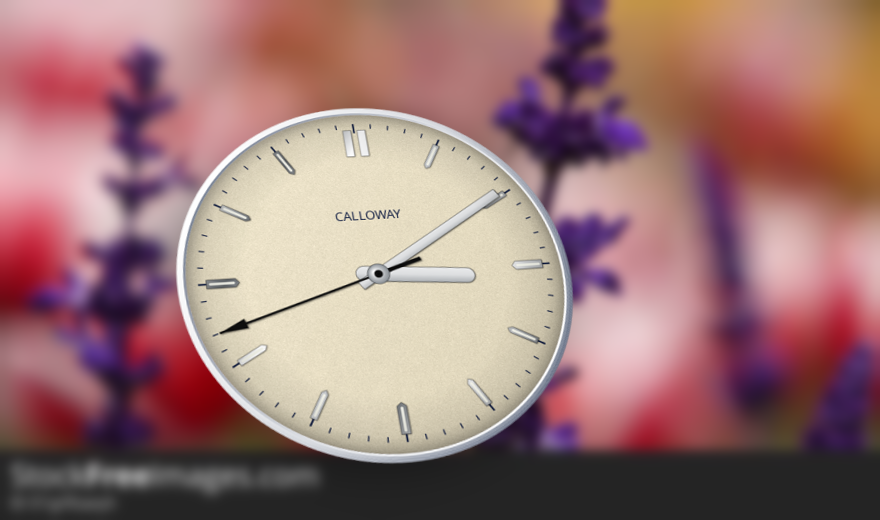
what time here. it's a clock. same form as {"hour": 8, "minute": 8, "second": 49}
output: {"hour": 3, "minute": 9, "second": 42}
